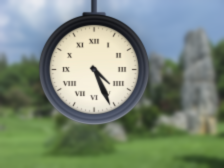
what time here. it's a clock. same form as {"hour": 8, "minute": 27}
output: {"hour": 4, "minute": 26}
